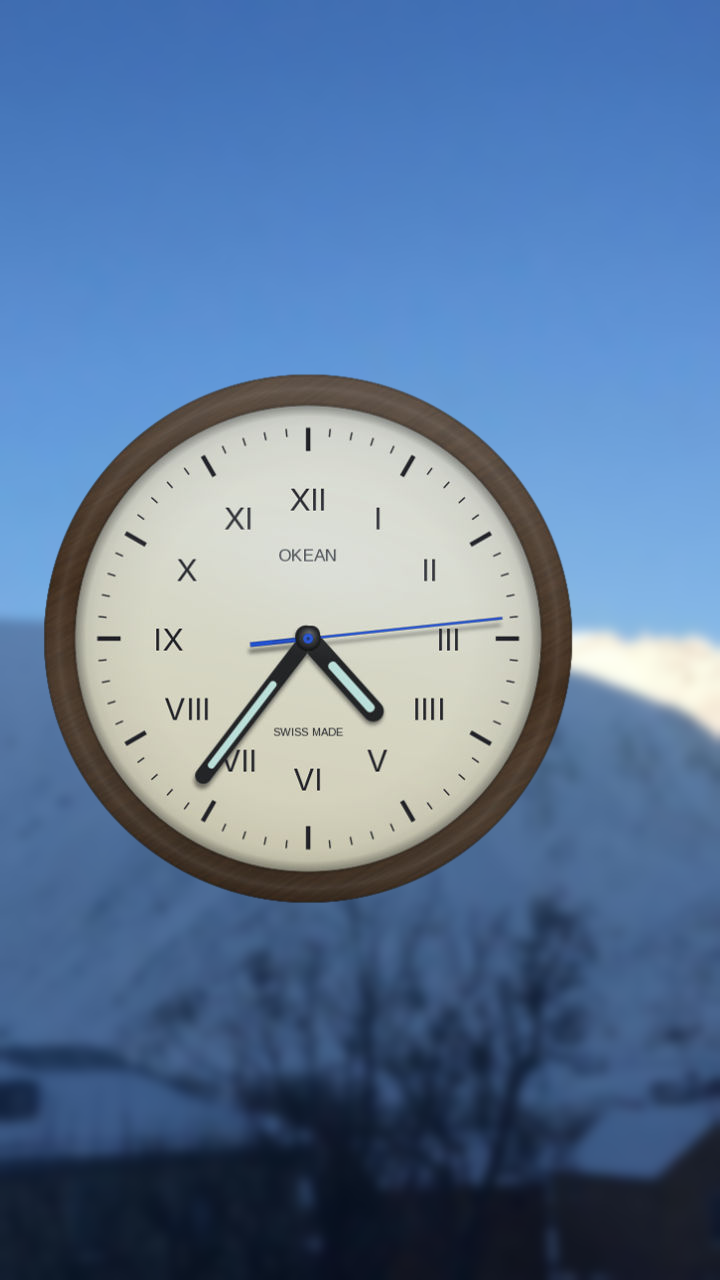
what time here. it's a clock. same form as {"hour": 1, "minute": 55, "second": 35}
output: {"hour": 4, "minute": 36, "second": 14}
